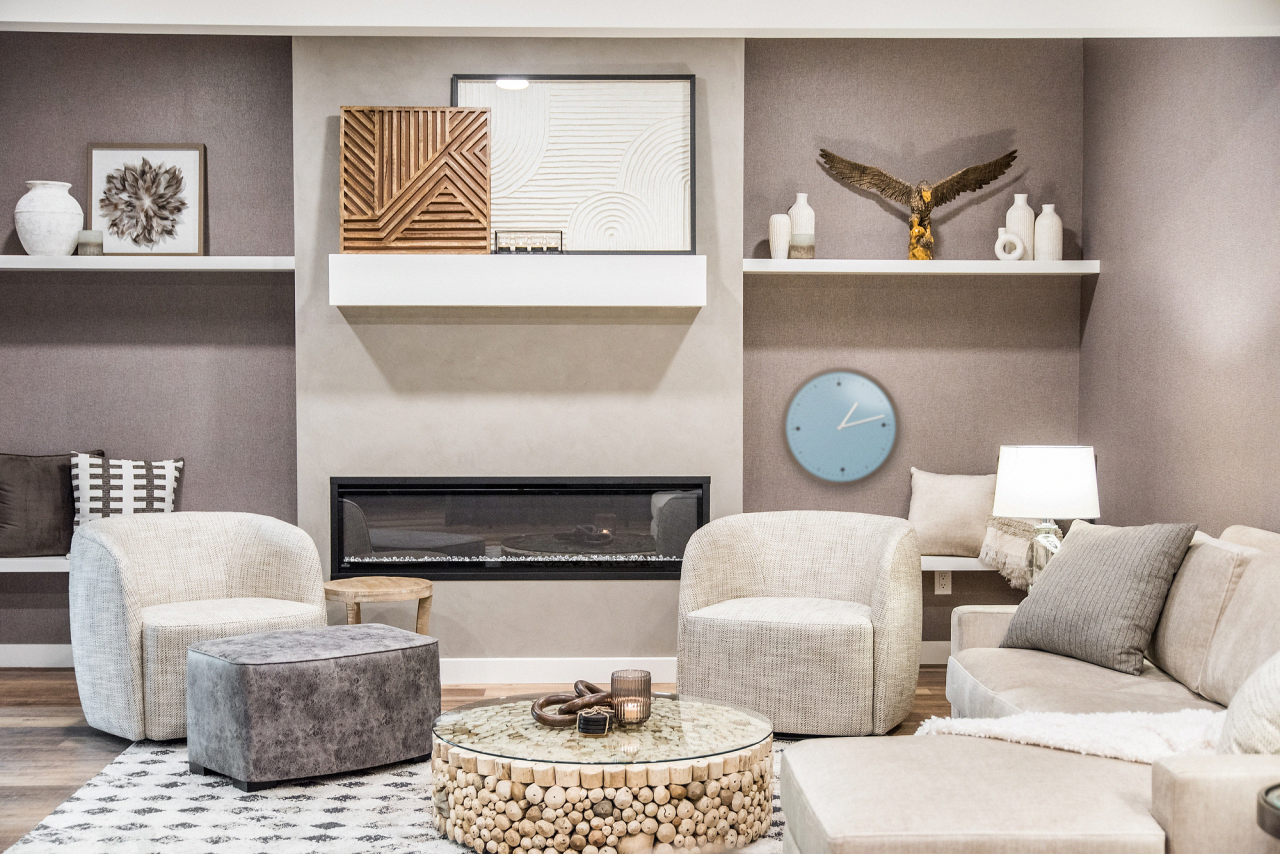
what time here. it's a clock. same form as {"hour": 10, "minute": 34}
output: {"hour": 1, "minute": 13}
